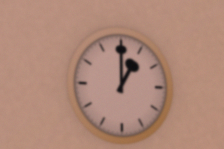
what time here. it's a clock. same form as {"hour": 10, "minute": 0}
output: {"hour": 1, "minute": 0}
